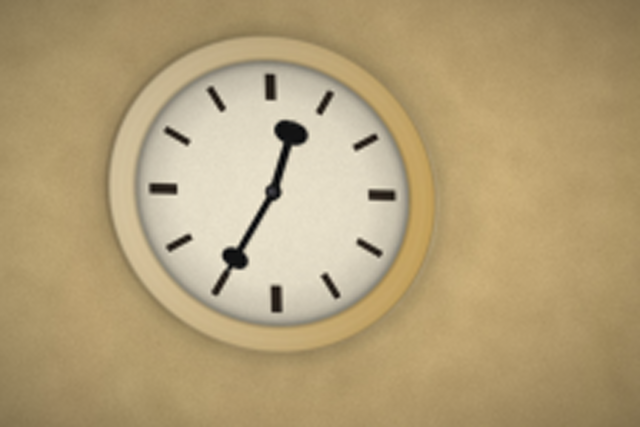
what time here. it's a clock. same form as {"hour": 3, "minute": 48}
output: {"hour": 12, "minute": 35}
